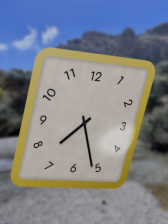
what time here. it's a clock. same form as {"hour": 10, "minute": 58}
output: {"hour": 7, "minute": 26}
